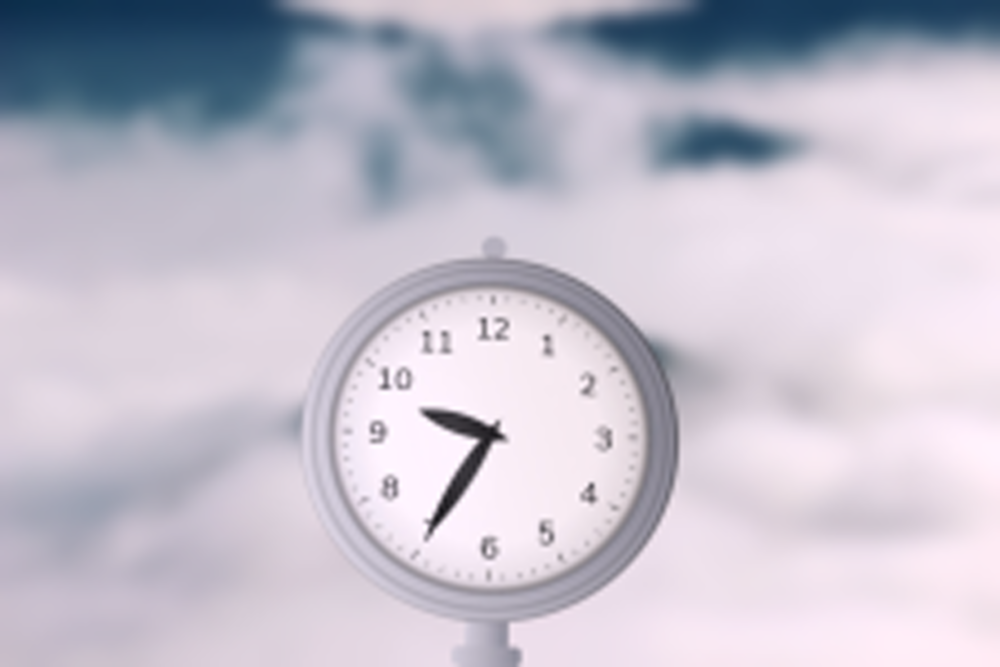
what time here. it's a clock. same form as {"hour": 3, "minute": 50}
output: {"hour": 9, "minute": 35}
